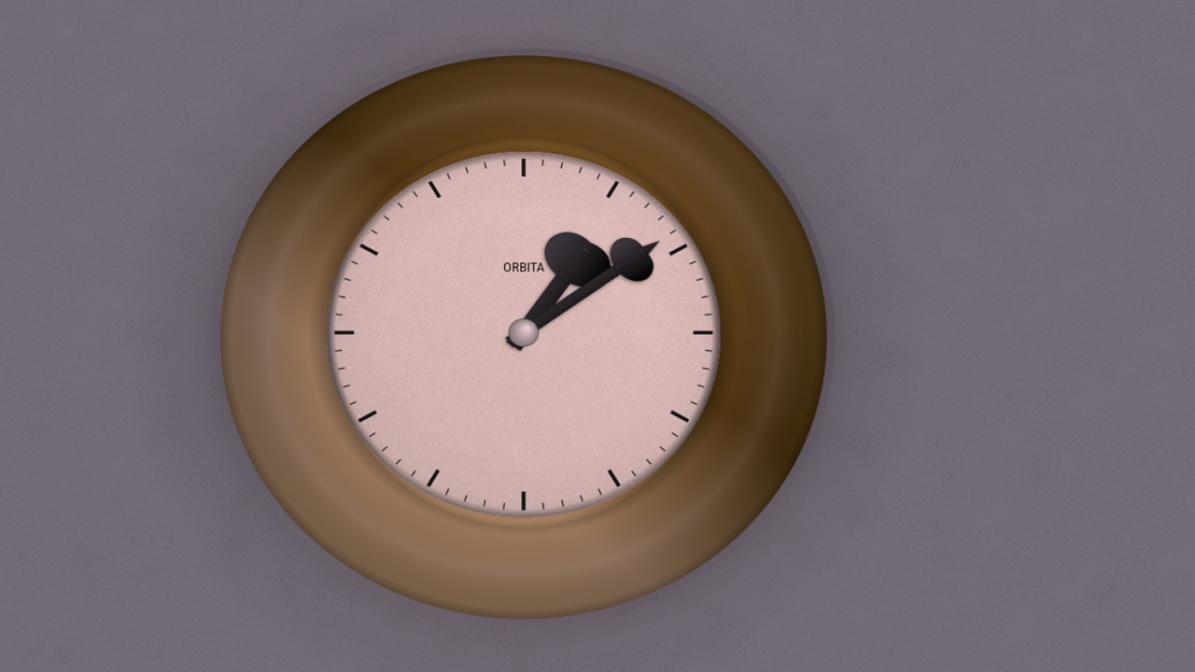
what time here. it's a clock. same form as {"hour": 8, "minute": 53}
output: {"hour": 1, "minute": 9}
